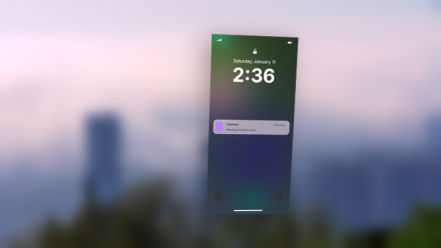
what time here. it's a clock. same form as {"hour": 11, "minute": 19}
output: {"hour": 2, "minute": 36}
